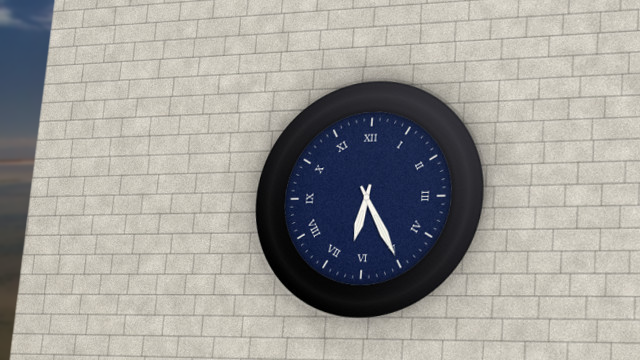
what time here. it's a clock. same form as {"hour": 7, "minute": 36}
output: {"hour": 6, "minute": 25}
